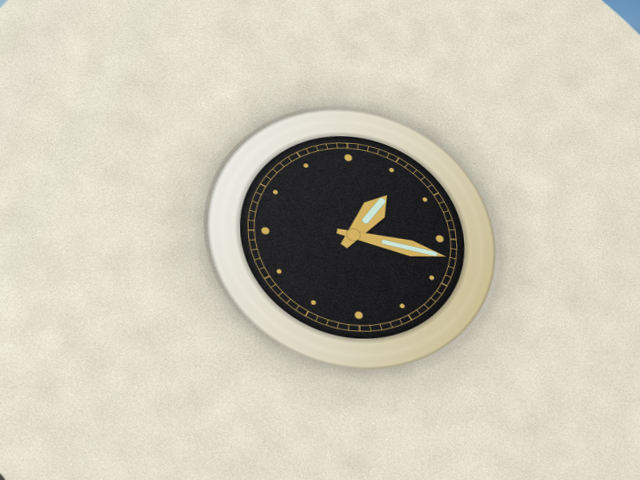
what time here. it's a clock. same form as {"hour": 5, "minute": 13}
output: {"hour": 1, "minute": 17}
